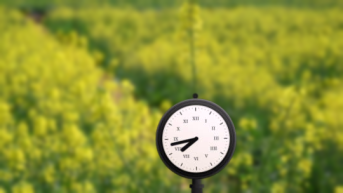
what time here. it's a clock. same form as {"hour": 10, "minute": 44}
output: {"hour": 7, "minute": 43}
